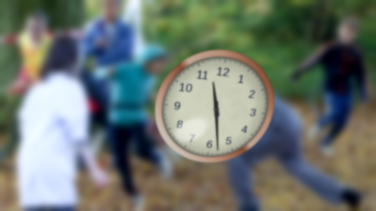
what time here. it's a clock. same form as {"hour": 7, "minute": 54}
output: {"hour": 11, "minute": 28}
